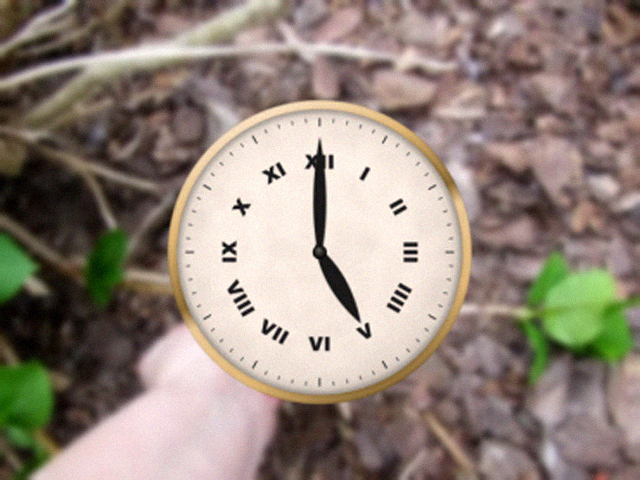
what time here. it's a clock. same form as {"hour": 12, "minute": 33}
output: {"hour": 5, "minute": 0}
